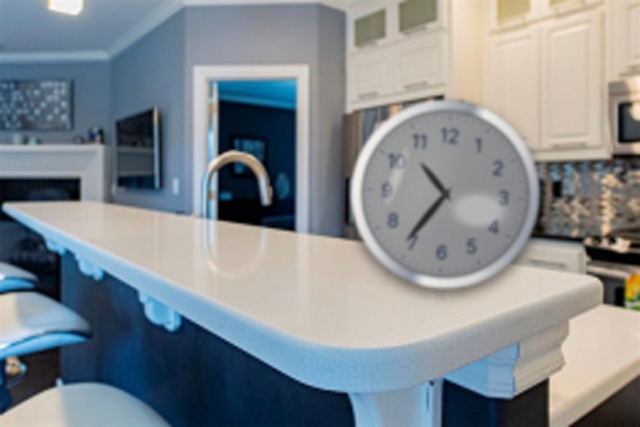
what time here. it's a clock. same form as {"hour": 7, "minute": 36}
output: {"hour": 10, "minute": 36}
